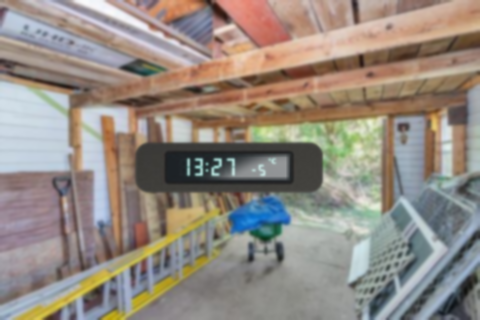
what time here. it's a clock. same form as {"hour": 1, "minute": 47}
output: {"hour": 13, "minute": 27}
